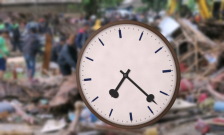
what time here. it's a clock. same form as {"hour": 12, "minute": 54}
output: {"hour": 7, "minute": 23}
